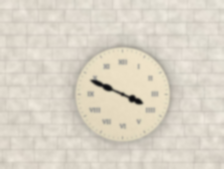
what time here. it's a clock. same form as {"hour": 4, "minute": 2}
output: {"hour": 3, "minute": 49}
